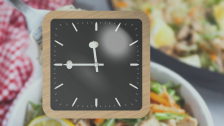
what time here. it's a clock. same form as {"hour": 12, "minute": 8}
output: {"hour": 11, "minute": 45}
